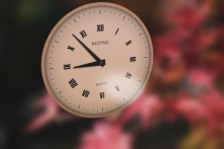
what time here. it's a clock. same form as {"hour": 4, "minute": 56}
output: {"hour": 8, "minute": 53}
